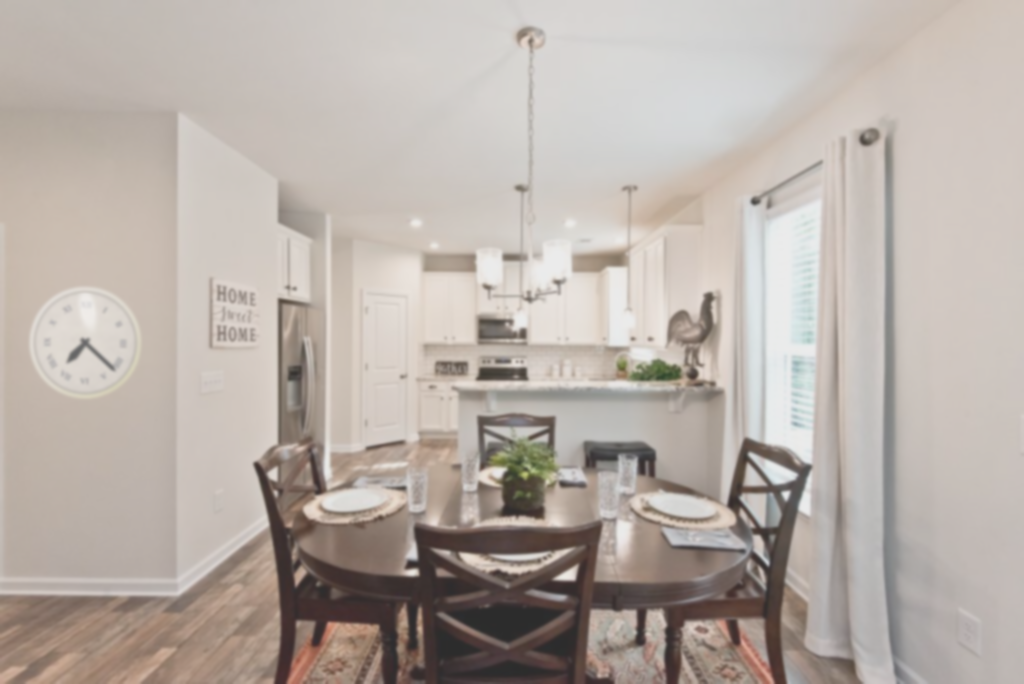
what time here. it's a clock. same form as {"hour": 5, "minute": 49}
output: {"hour": 7, "minute": 22}
